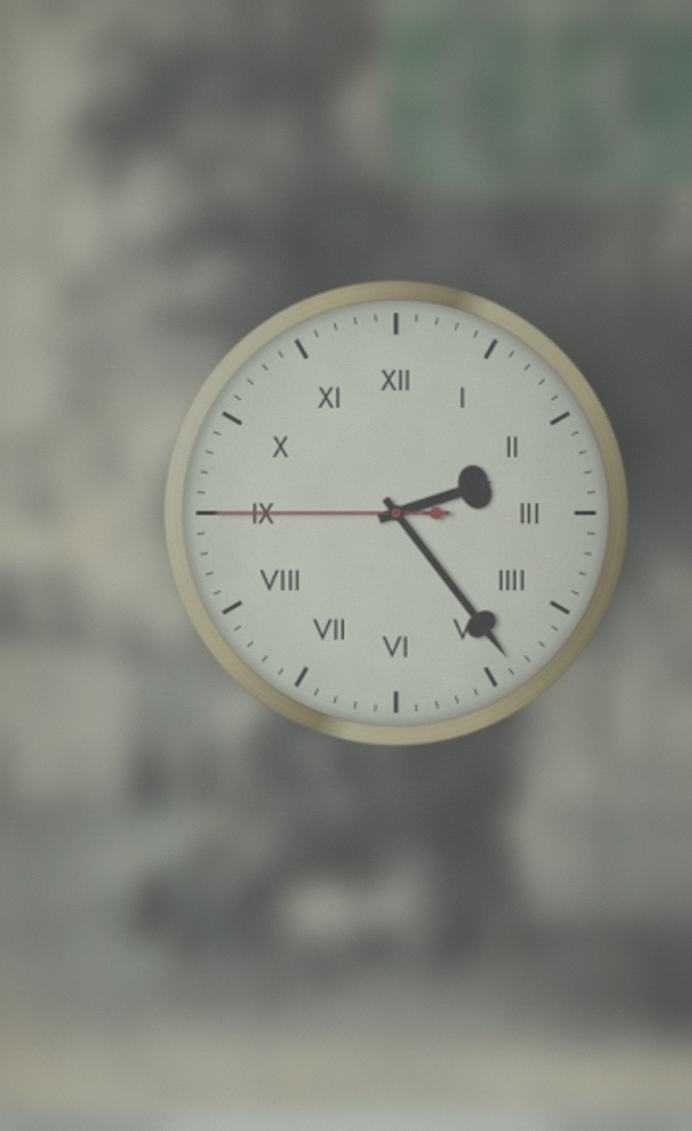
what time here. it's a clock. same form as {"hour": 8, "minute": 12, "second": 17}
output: {"hour": 2, "minute": 23, "second": 45}
